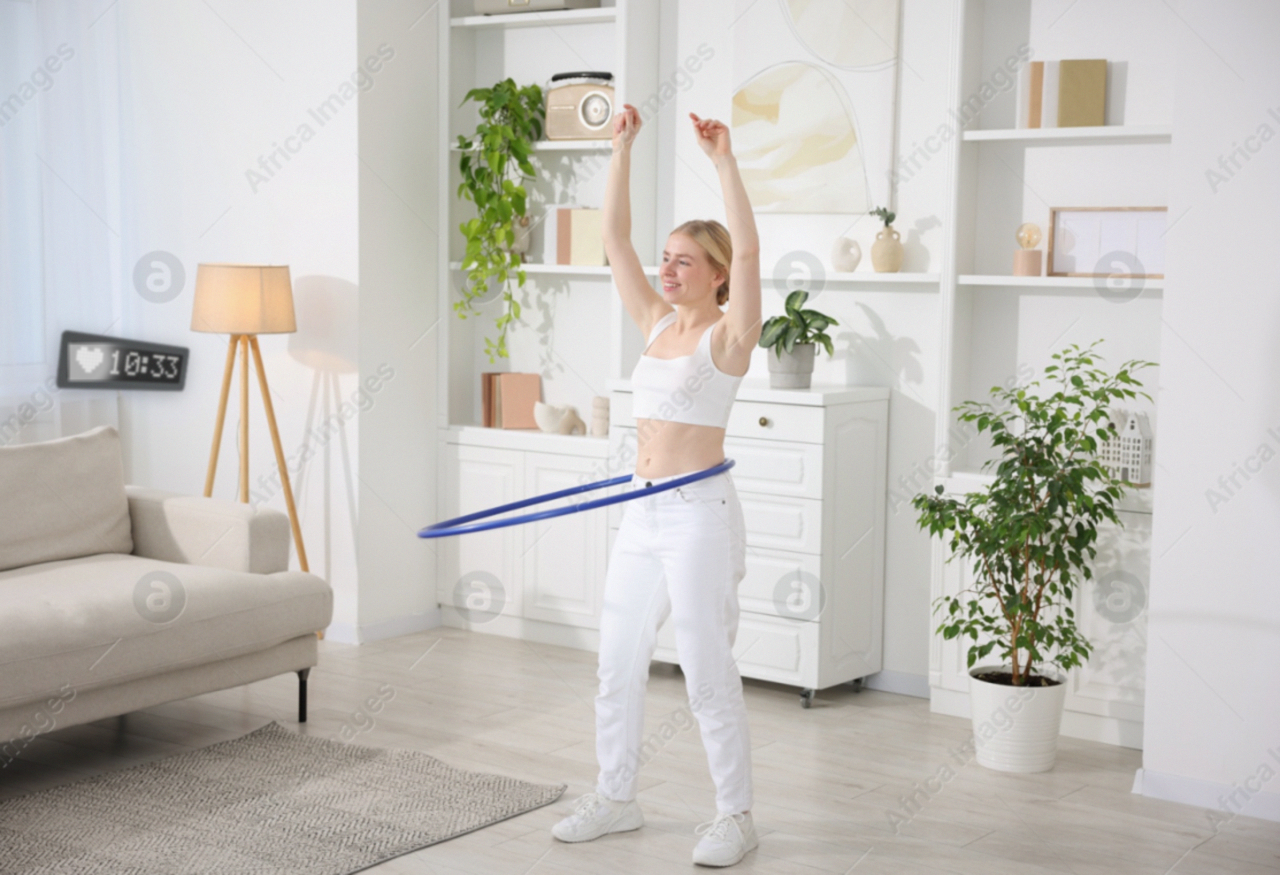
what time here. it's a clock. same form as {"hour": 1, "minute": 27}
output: {"hour": 10, "minute": 33}
